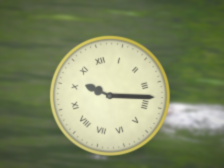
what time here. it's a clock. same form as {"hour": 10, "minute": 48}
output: {"hour": 10, "minute": 18}
